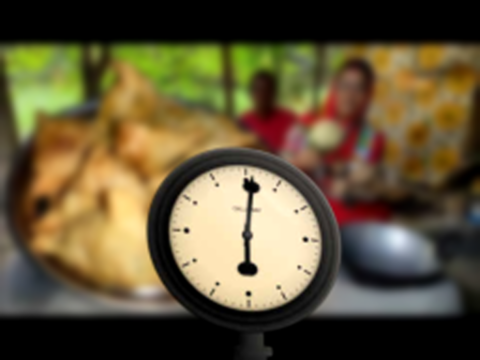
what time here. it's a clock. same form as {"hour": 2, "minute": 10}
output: {"hour": 6, "minute": 1}
